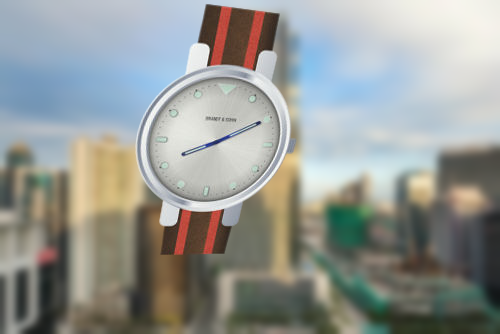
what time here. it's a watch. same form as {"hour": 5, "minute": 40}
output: {"hour": 8, "minute": 10}
